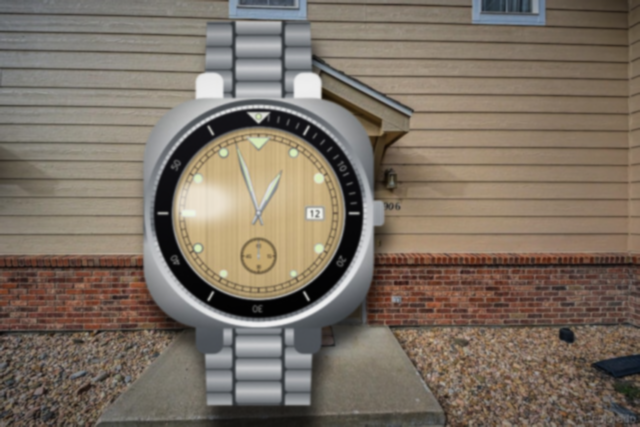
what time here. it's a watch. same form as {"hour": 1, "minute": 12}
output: {"hour": 12, "minute": 57}
